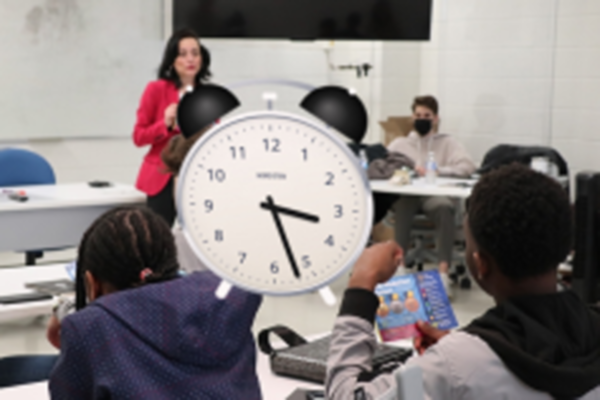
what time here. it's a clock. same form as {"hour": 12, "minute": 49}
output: {"hour": 3, "minute": 27}
